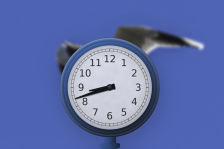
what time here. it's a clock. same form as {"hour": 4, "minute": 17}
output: {"hour": 8, "minute": 42}
